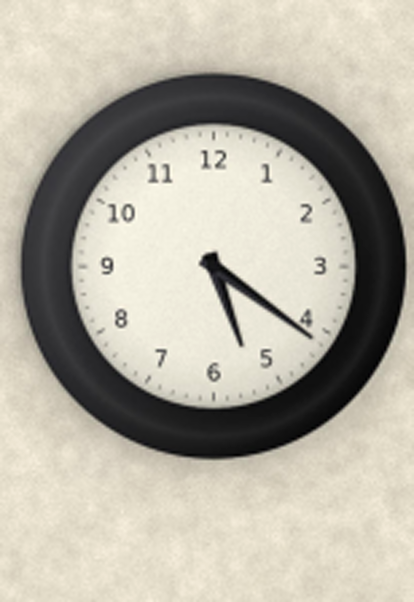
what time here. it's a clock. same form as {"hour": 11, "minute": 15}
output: {"hour": 5, "minute": 21}
